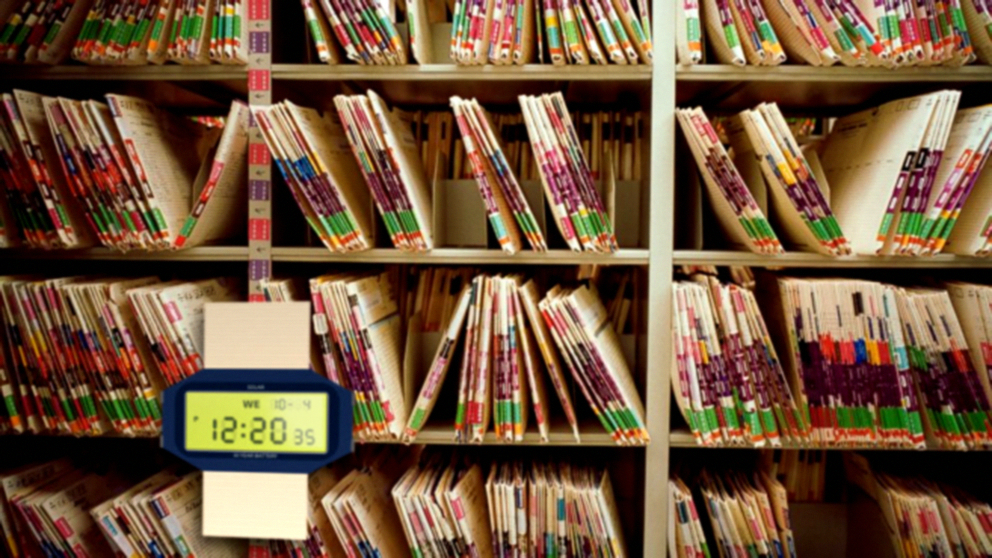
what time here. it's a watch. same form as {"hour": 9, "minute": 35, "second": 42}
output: {"hour": 12, "minute": 20, "second": 35}
